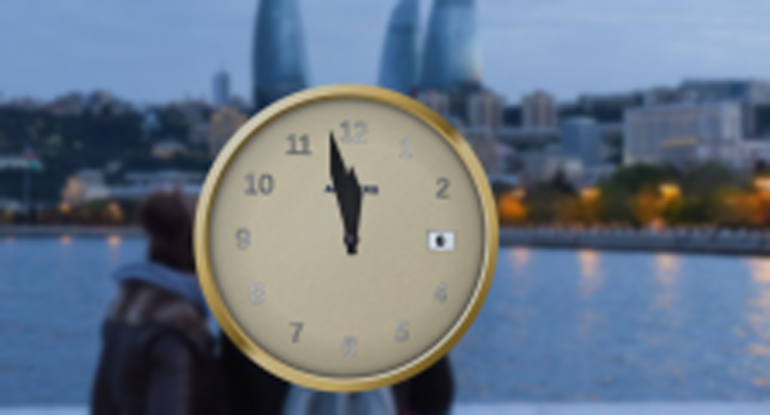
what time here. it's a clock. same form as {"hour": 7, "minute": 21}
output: {"hour": 11, "minute": 58}
